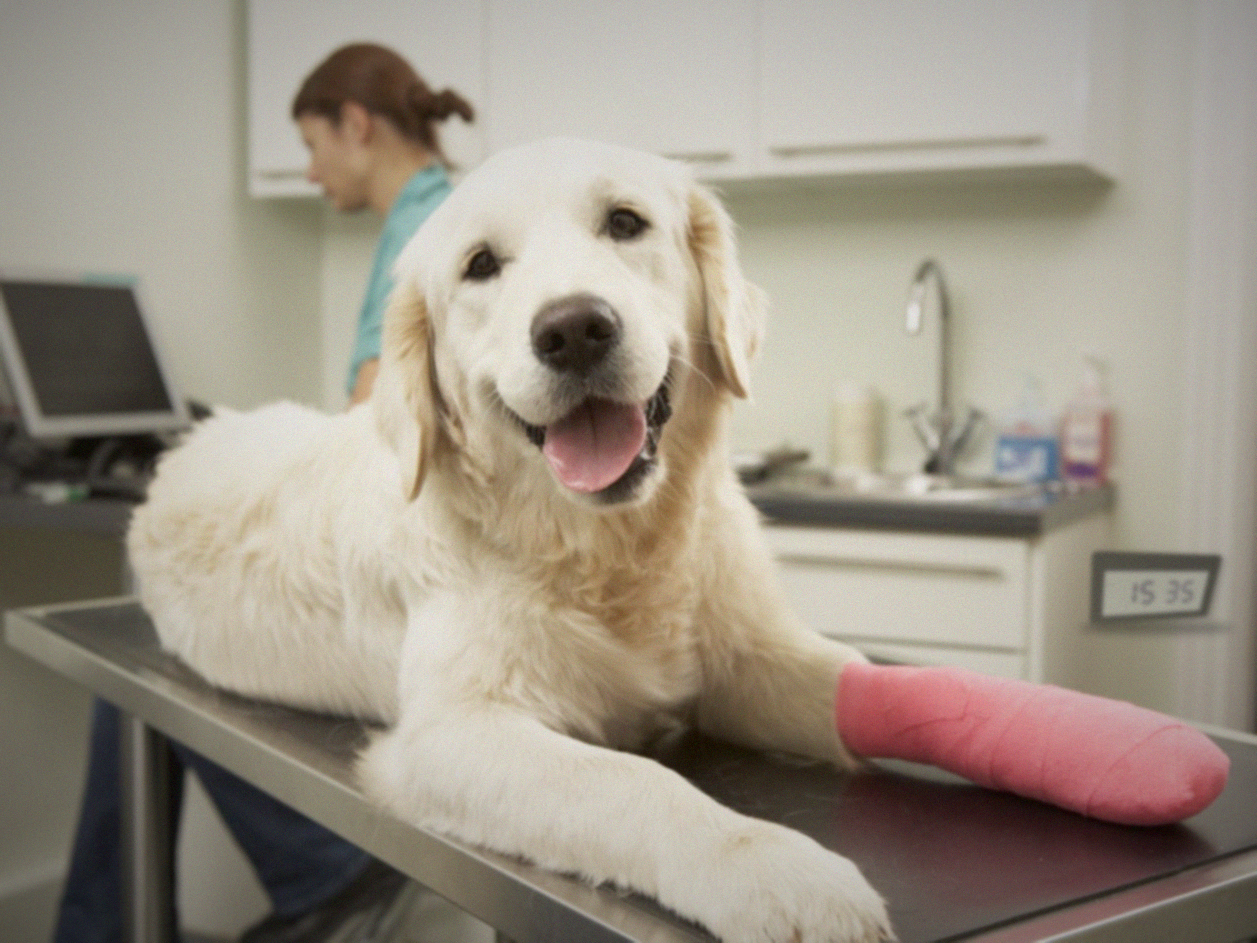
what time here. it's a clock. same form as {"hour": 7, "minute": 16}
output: {"hour": 15, "minute": 35}
